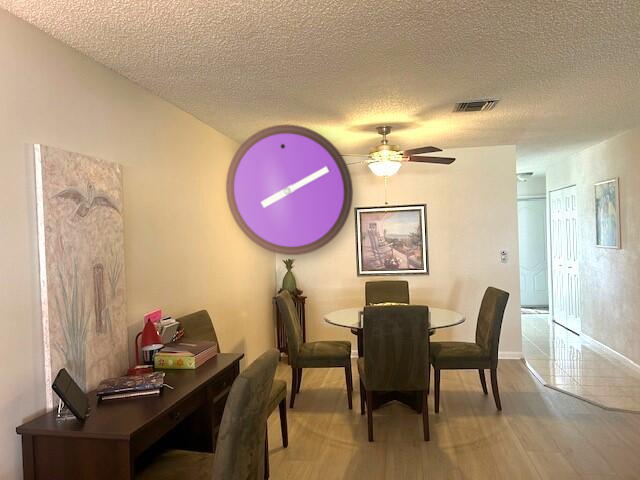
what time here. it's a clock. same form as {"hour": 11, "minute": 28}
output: {"hour": 8, "minute": 11}
